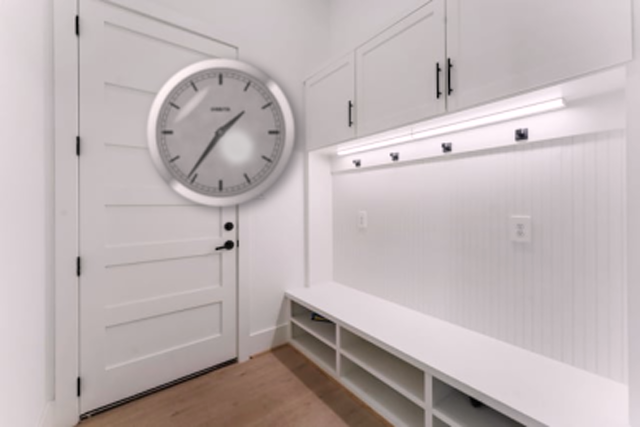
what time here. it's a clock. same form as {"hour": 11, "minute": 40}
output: {"hour": 1, "minute": 36}
